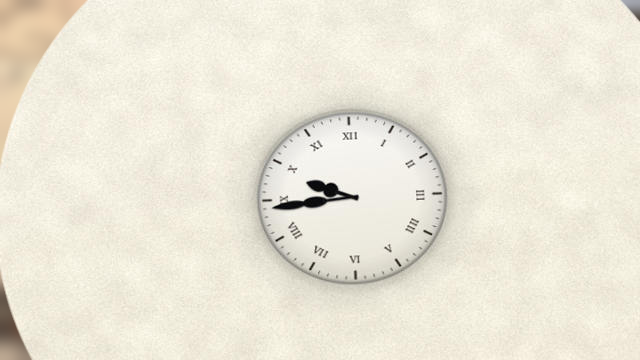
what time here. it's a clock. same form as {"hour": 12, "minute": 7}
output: {"hour": 9, "minute": 44}
